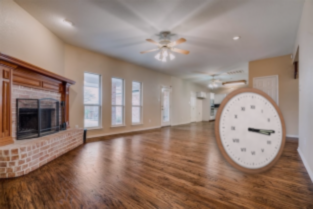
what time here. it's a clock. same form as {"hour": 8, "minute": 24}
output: {"hour": 3, "minute": 15}
